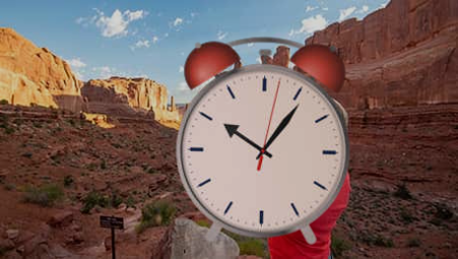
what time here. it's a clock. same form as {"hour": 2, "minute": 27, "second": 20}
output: {"hour": 10, "minute": 6, "second": 2}
